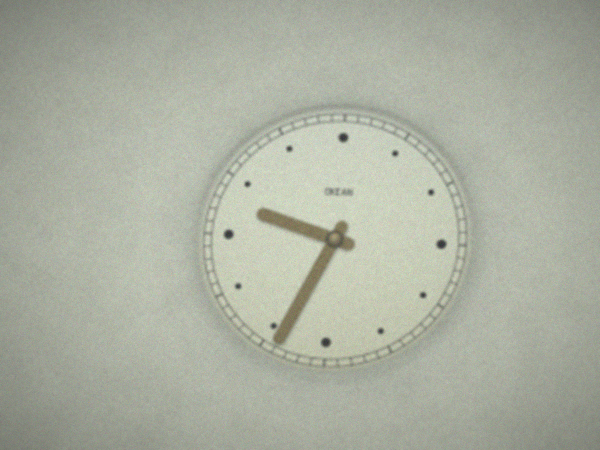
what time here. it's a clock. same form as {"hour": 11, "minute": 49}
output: {"hour": 9, "minute": 34}
